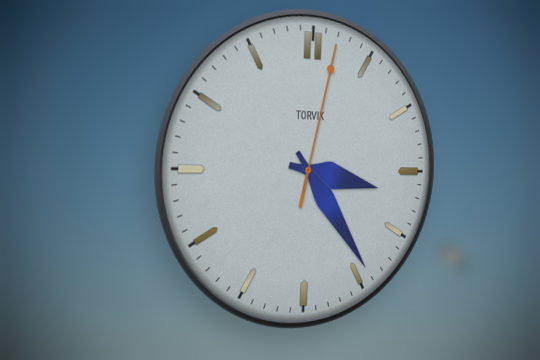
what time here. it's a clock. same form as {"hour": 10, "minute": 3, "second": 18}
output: {"hour": 3, "minute": 24, "second": 2}
